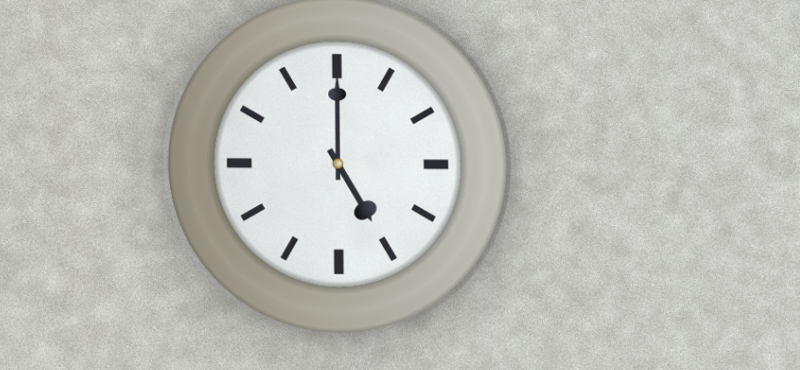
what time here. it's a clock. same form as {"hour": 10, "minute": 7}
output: {"hour": 5, "minute": 0}
